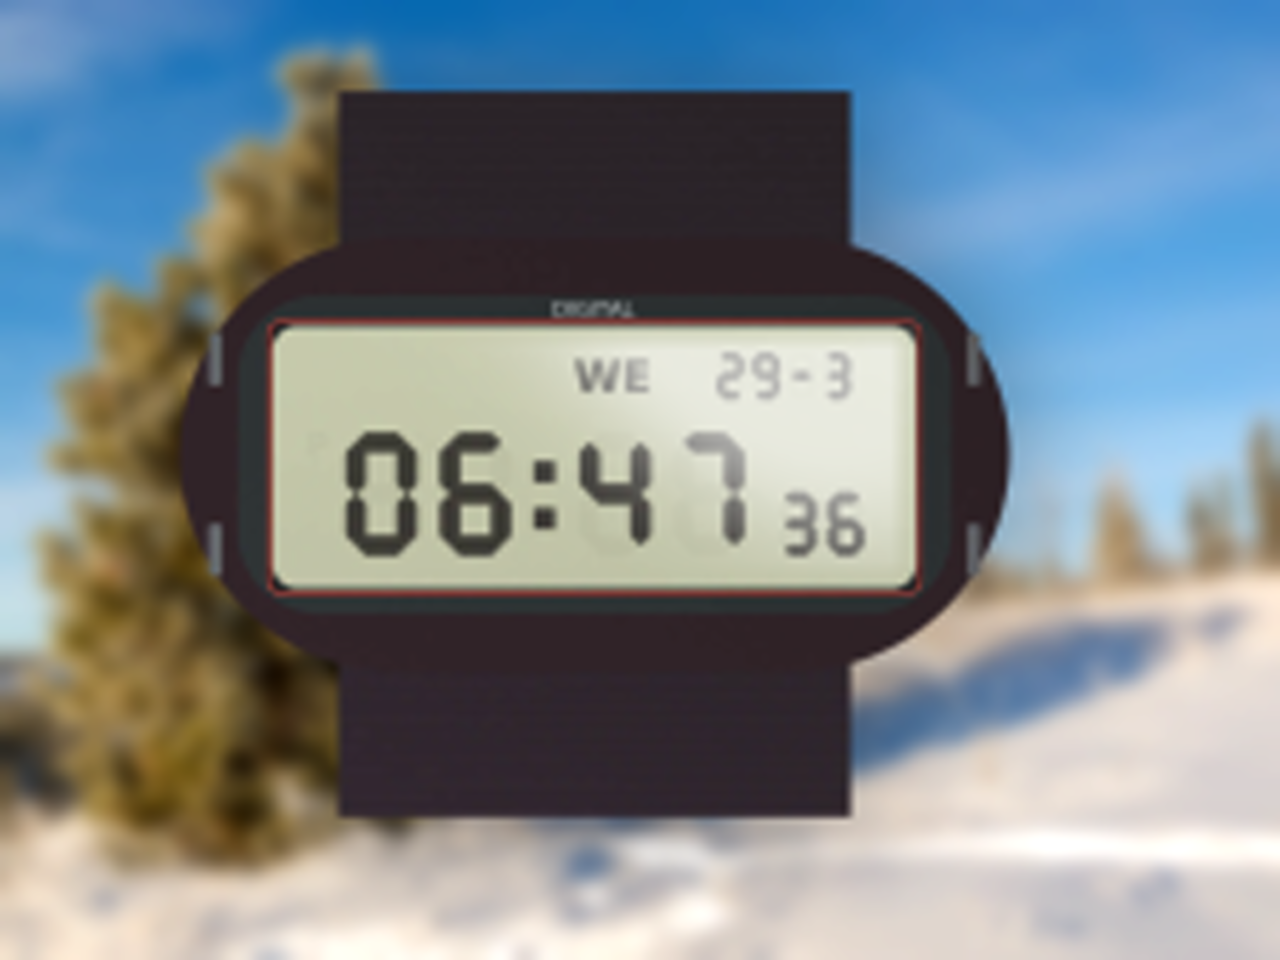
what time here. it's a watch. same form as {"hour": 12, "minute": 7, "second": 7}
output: {"hour": 6, "minute": 47, "second": 36}
